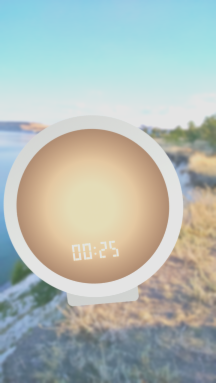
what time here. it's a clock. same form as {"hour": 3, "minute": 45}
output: {"hour": 0, "minute": 25}
